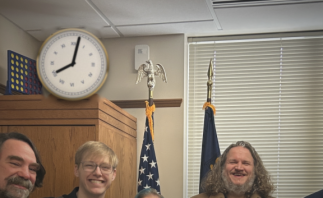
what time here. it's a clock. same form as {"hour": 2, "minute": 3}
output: {"hour": 8, "minute": 2}
